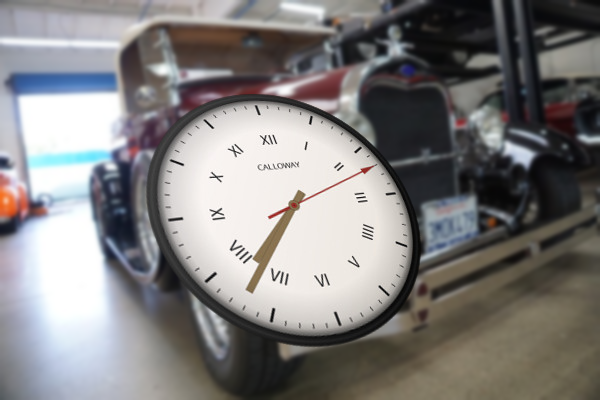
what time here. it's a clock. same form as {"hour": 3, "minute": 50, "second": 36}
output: {"hour": 7, "minute": 37, "second": 12}
